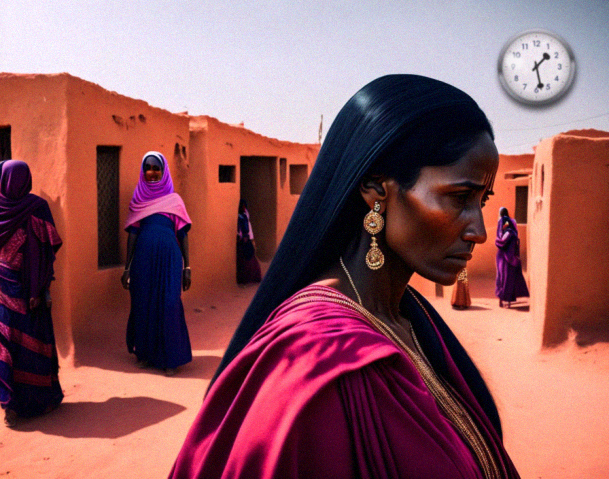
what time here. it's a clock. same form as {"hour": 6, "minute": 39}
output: {"hour": 1, "minute": 28}
